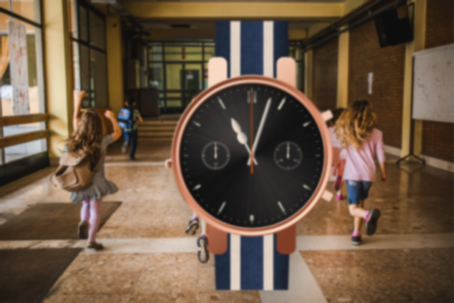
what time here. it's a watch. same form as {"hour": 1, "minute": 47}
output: {"hour": 11, "minute": 3}
